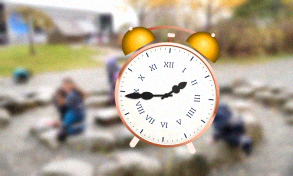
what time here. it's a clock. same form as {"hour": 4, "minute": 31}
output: {"hour": 1, "minute": 44}
